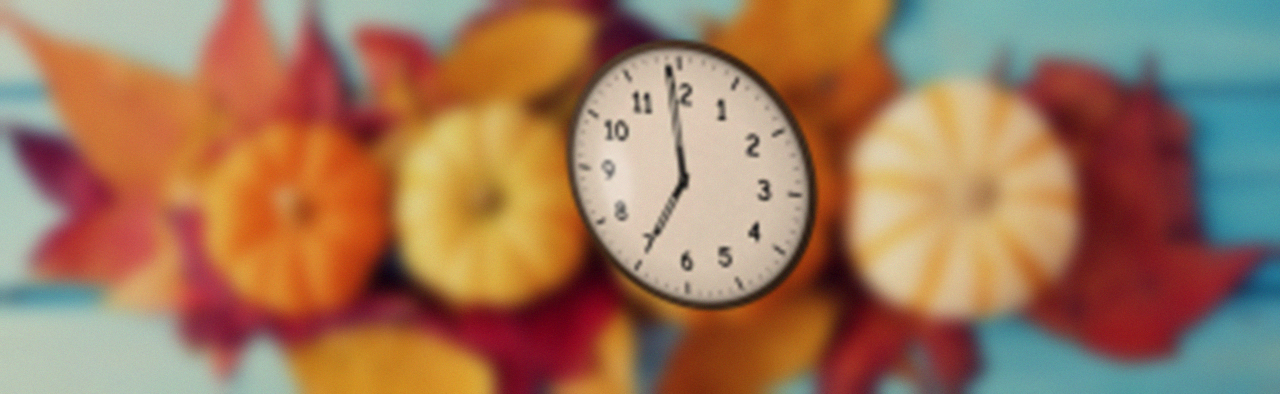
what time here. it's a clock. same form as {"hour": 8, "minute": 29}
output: {"hour": 6, "minute": 59}
